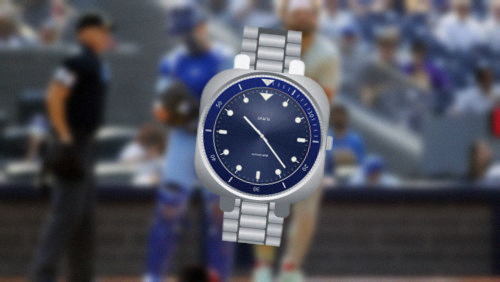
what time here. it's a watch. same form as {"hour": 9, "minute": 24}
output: {"hour": 10, "minute": 23}
